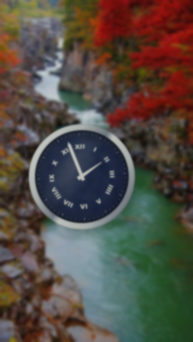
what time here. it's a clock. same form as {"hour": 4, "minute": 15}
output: {"hour": 1, "minute": 57}
